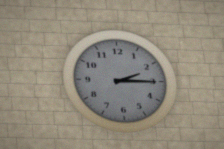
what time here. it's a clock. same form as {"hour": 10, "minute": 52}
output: {"hour": 2, "minute": 15}
